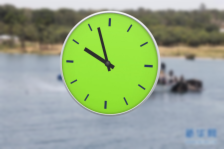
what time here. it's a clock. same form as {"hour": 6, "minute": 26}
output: {"hour": 9, "minute": 57}
